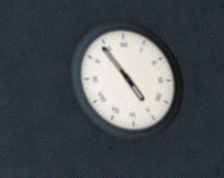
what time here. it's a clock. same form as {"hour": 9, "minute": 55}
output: {"hour": 4, "minute": 54}
